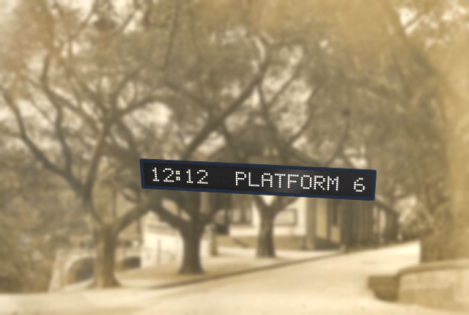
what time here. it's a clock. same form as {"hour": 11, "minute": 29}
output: {"hour": 12, "minute": 12}
